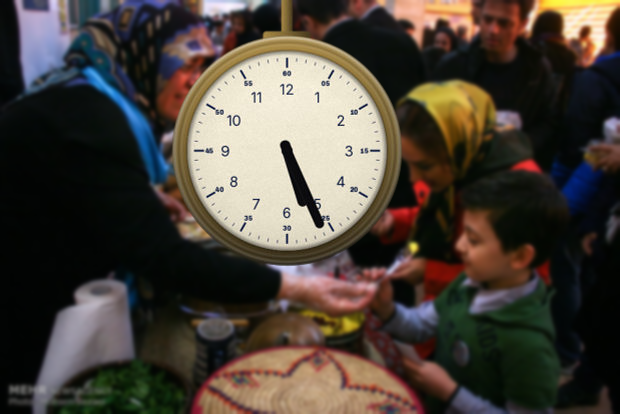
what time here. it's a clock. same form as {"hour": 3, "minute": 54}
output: {"hour": 5, "minute": 26}
